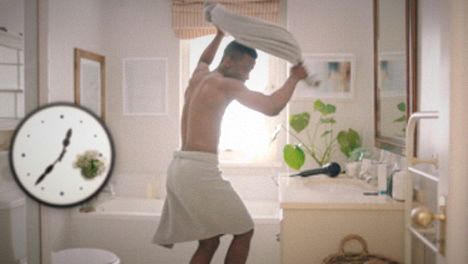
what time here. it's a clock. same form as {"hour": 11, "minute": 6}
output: {"hour": 12, "minute": 37}
